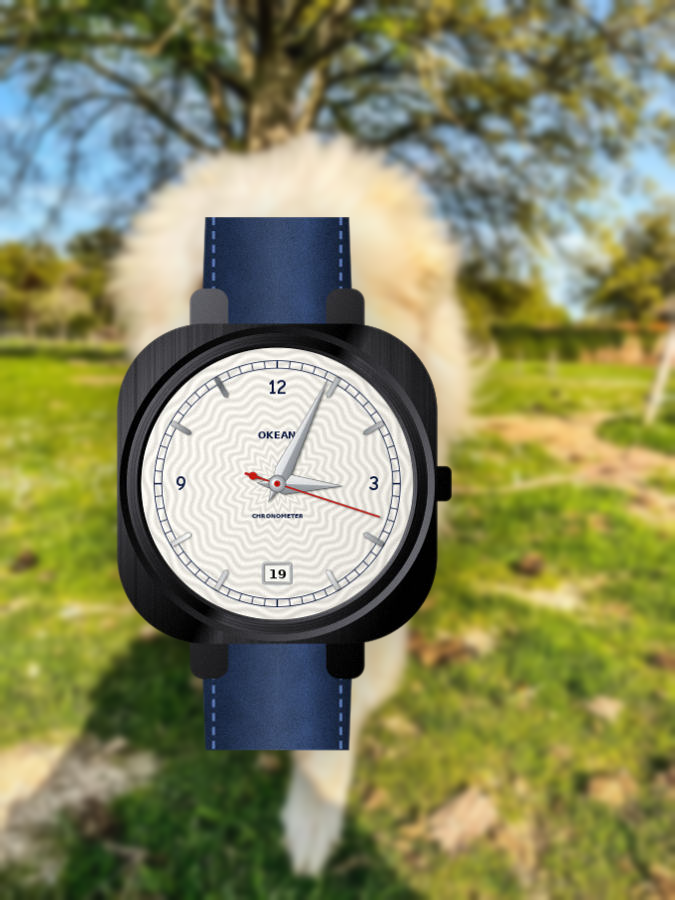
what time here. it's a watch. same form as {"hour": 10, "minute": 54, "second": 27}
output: {"hour": 3, "minute": 4, "second": 18}
